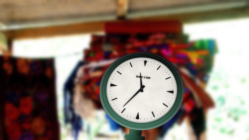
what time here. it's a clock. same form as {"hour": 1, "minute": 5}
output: {"hour": 11, "minute": 36}
